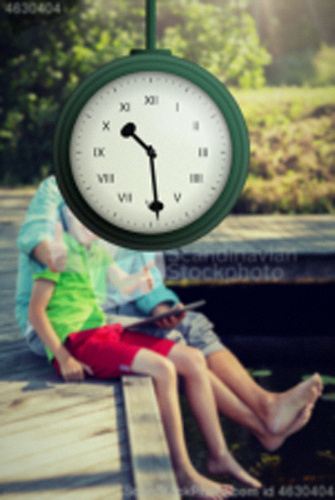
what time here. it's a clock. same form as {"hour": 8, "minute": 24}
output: {"hour": 10, "minute": 29}
